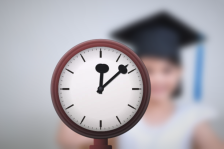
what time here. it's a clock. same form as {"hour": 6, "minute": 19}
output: {"hour": 12, "minute": 8}
